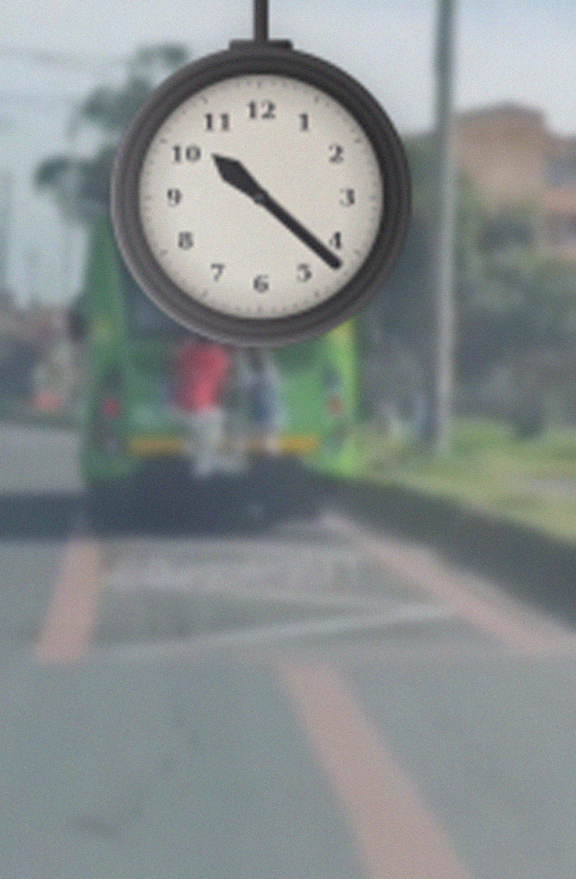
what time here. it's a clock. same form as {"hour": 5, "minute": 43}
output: {"hour": 10, "minute": 22}
